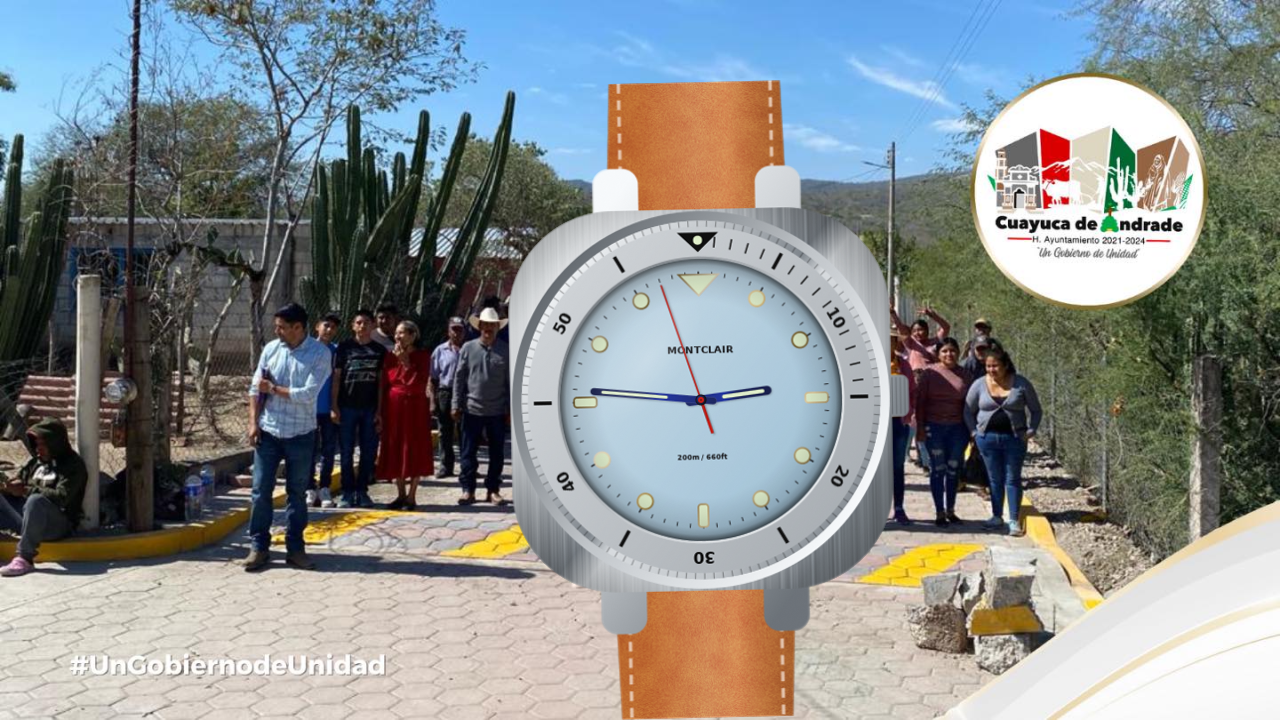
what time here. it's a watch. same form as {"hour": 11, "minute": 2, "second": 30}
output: {"hour": 2, "minute": 45, "second": 57}
